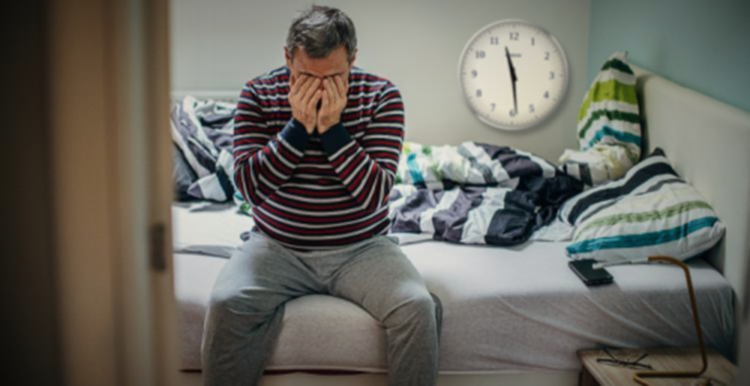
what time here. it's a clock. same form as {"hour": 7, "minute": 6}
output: {"hour": 11, "minute": 29}
